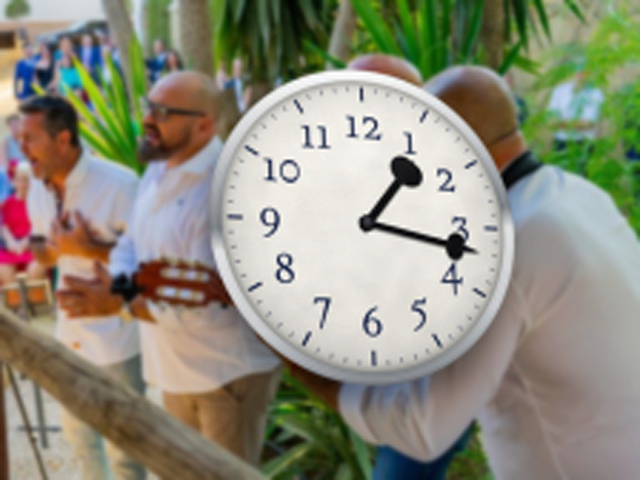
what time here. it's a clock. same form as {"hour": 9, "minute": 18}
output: {"hour": 1, "minute": 17}
